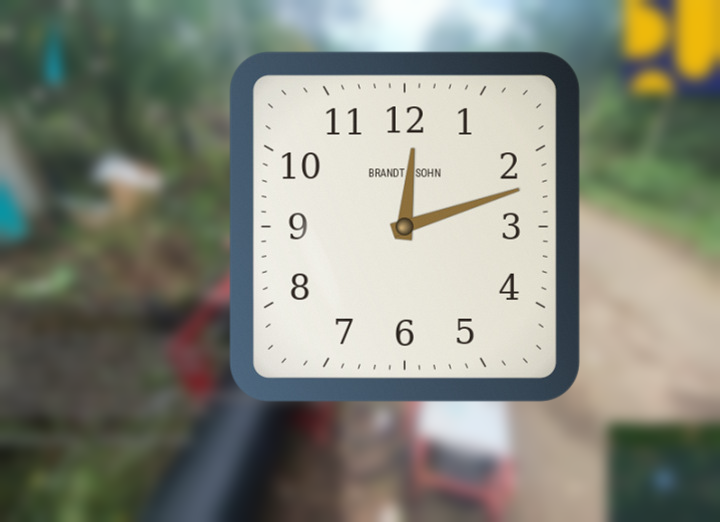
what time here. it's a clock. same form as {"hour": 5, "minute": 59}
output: {"hour": 12, "minute": 12}
